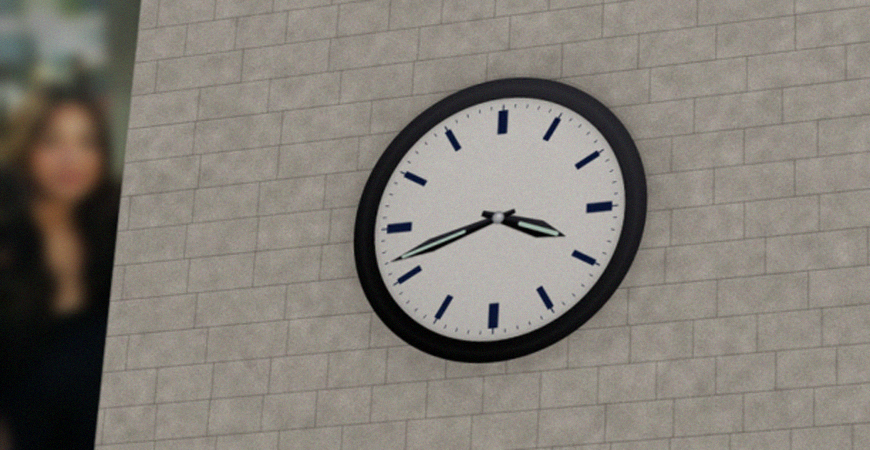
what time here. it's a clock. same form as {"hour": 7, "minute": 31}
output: {"hour": 3, "minute": 42}
